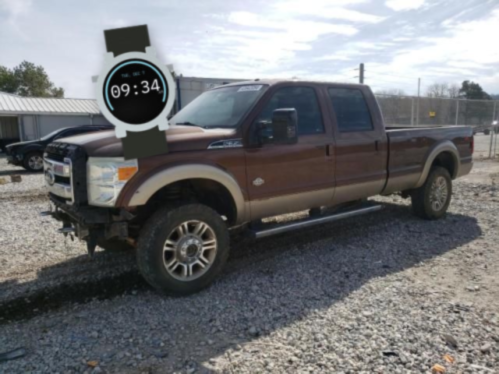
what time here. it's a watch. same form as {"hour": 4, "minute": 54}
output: {"hour": 9, "minute": 34}
